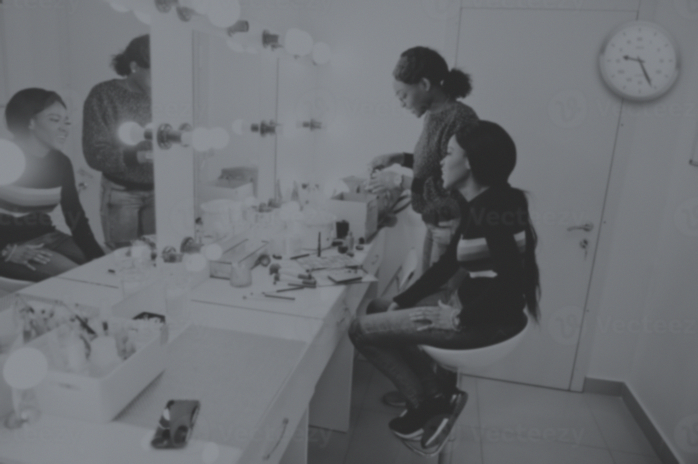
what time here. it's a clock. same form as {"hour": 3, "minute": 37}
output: {"hour": 9, "minute": 26}
